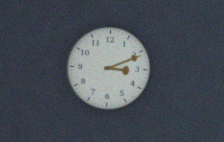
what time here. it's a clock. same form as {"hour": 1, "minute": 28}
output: {"hour": 3, "minute": 11}
